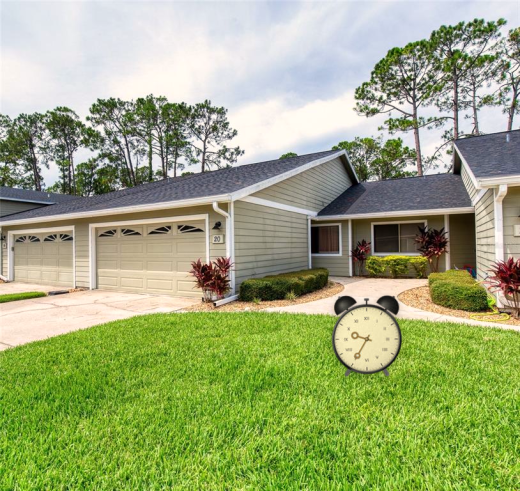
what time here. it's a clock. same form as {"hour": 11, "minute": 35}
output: {"hour": 9, "minute": 35}
